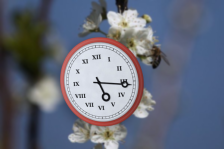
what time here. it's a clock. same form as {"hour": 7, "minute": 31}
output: {"hour": 5, "minute": 16}
